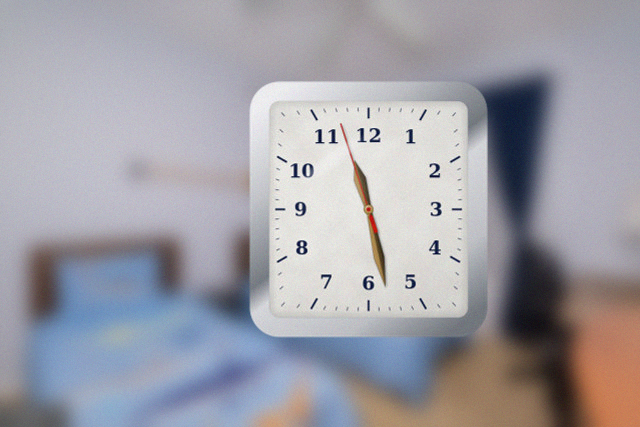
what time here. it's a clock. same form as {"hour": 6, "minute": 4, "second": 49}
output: {"hour": 11, "minute": 27, "second": 57}
